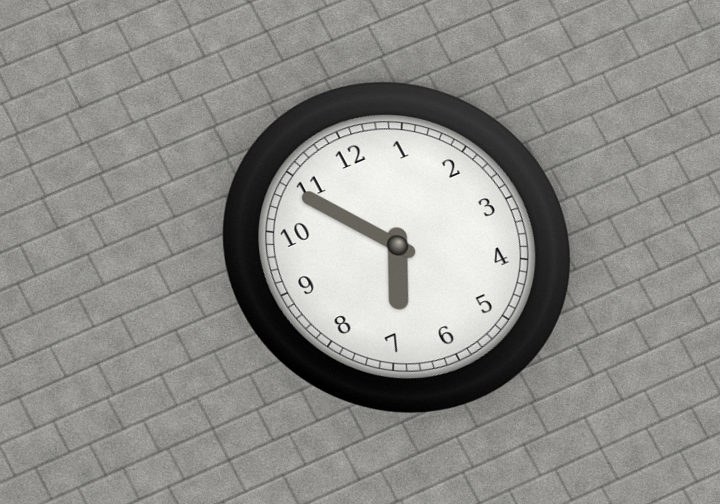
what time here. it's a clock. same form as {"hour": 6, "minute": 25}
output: {"hour": 6, "minute": 54}
